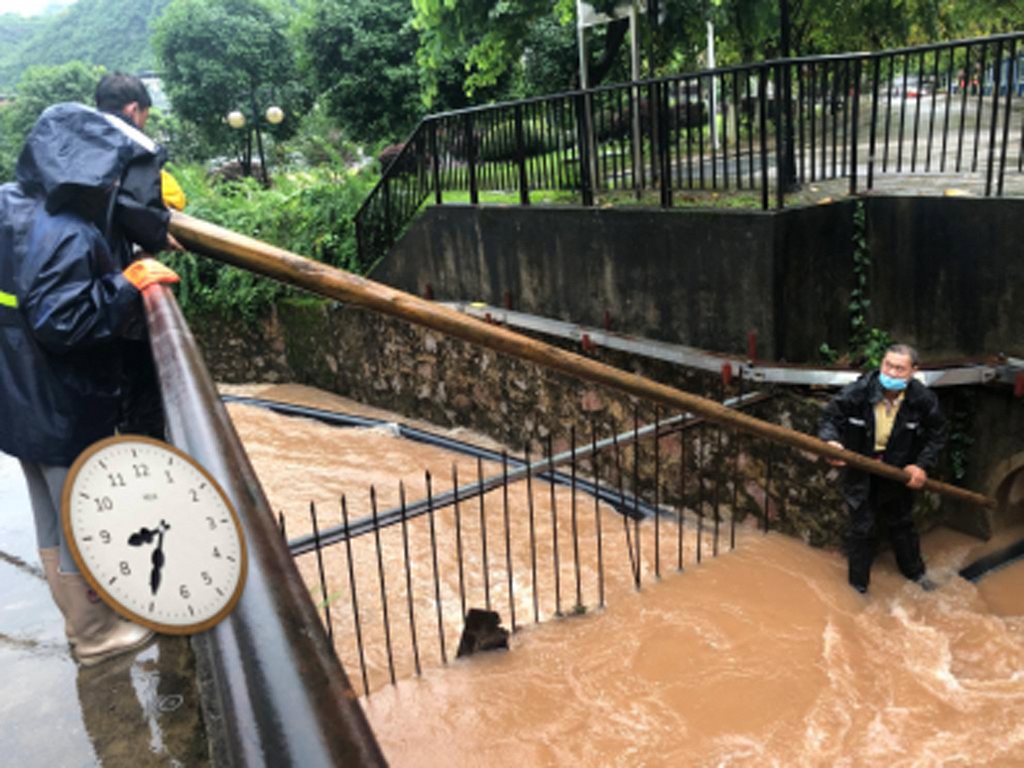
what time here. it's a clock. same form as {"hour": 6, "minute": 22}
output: {"hour": 8, "minute": 35}
